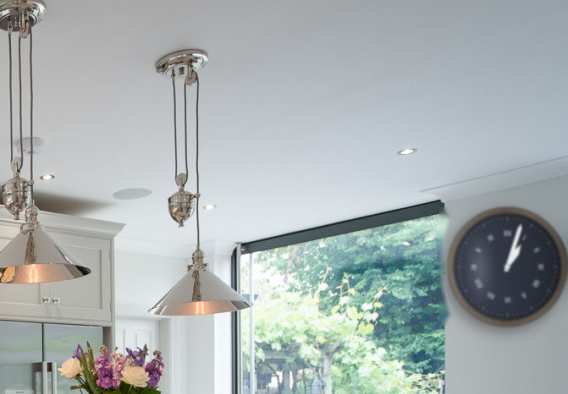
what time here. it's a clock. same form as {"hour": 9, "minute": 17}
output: {"hour": 1, "minute": 3}
